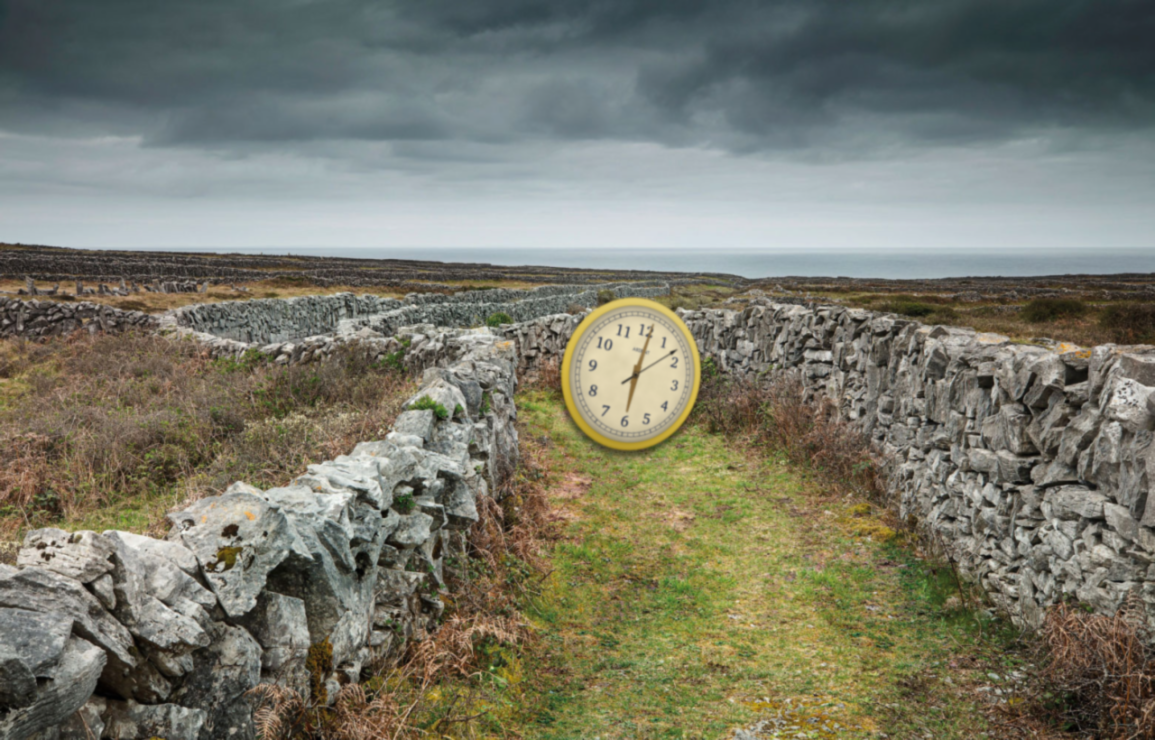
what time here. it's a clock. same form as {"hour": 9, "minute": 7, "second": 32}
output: {"hour": 6, "minute": 1, "second": 8}
